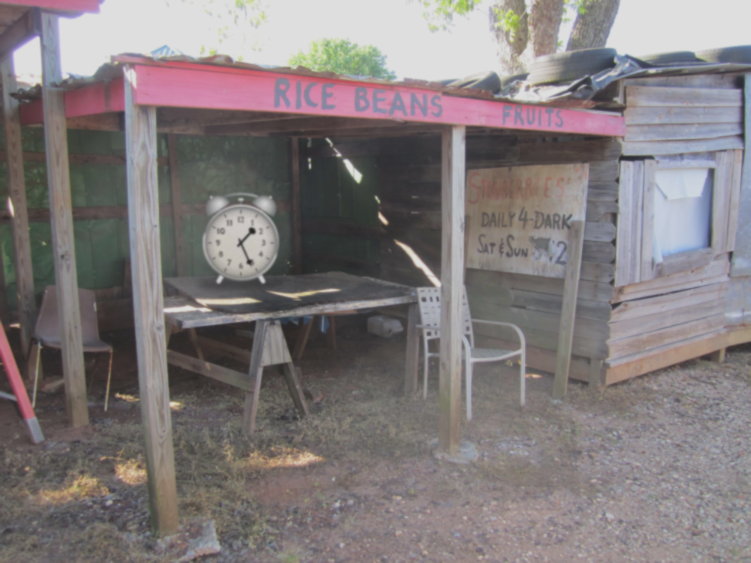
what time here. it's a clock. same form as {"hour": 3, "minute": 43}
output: {"hour": 1, "minute": 26}
